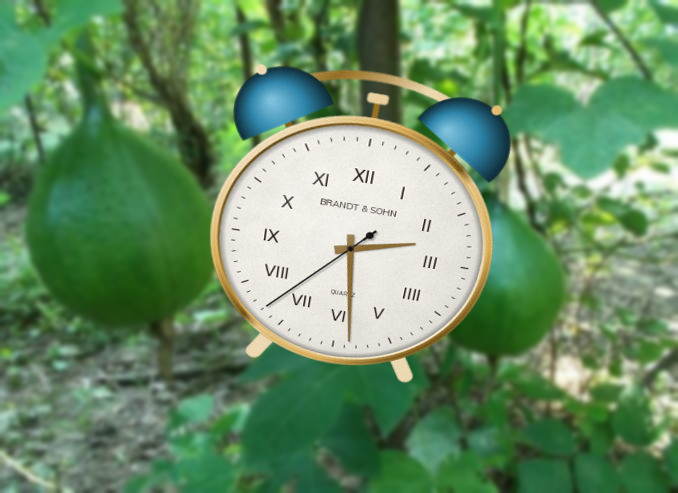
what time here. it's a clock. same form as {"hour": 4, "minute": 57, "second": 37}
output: {"hour": 2, "minute": 28, "second": 37}
